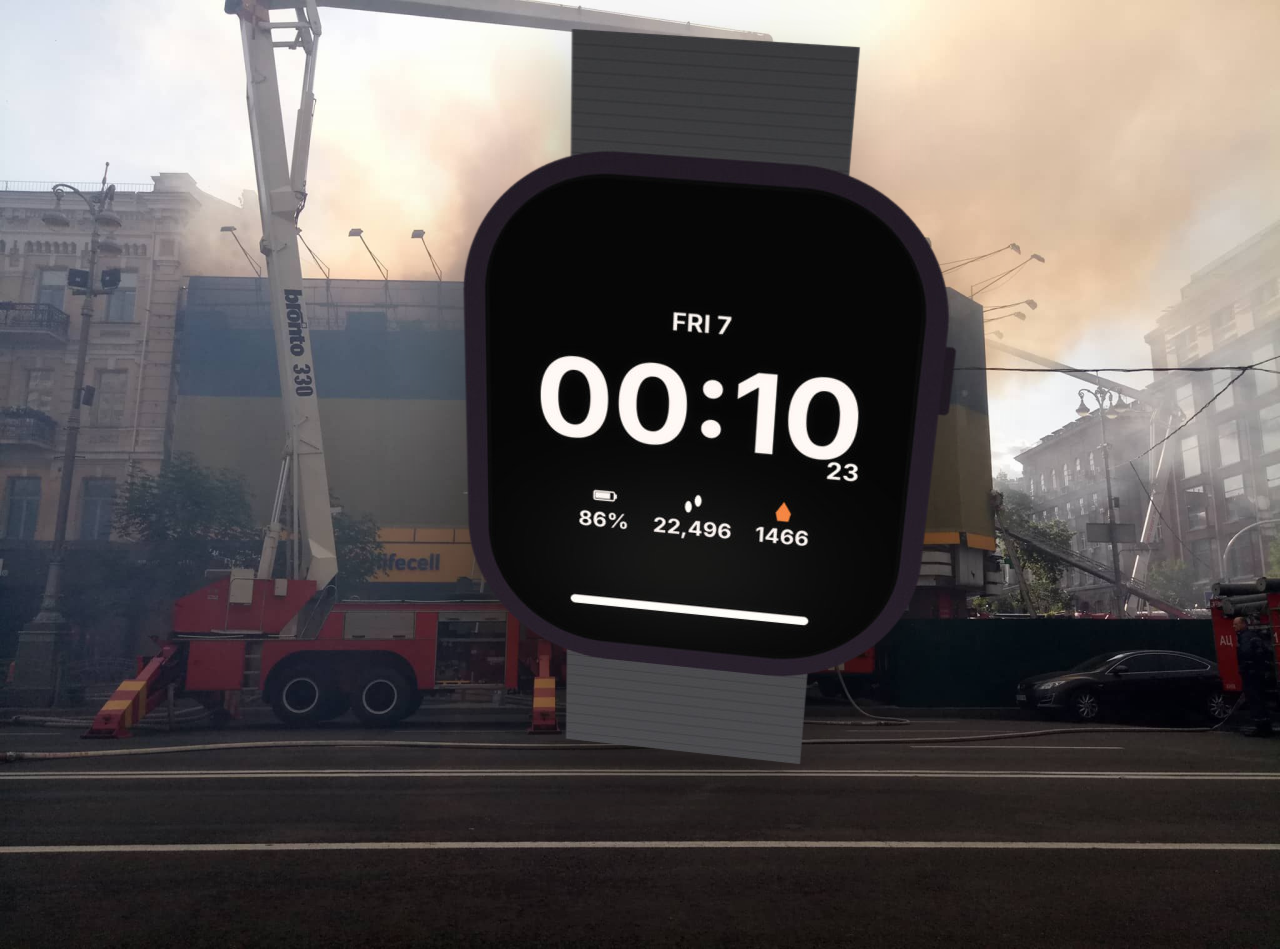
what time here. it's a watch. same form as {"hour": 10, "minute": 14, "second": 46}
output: {"hour": 0, "minute": 10, "second": 23}
